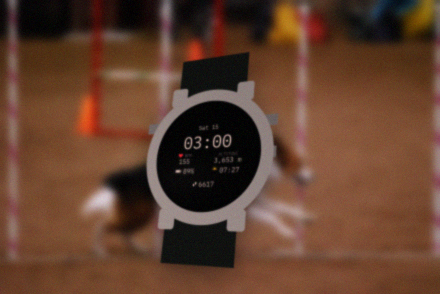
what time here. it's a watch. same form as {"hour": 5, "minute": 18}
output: {"hour": 3, "minute": 0}
